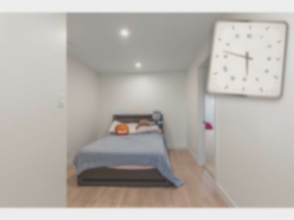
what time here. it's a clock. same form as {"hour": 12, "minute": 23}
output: {"hour": 5, "minute": 47}
